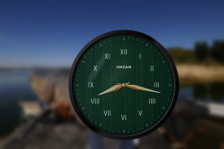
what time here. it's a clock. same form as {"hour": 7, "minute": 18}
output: {"hour": 8, "minute": 17}
